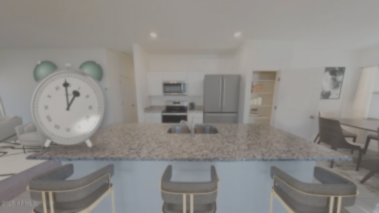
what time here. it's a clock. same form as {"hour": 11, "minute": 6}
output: {"hour": 12, "minute": 59}
